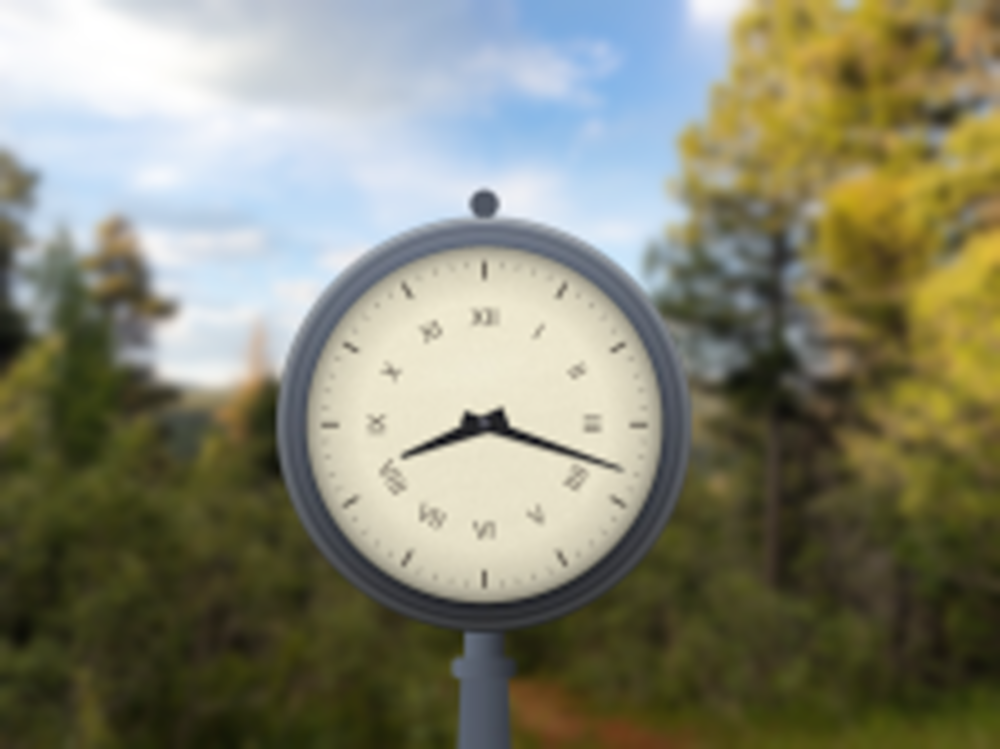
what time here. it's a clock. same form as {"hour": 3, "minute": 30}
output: {"hour": 8, "minute": 18}
